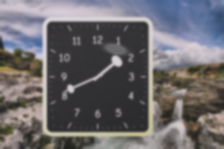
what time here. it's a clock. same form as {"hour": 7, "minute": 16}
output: {"hour": 1, "minute": 41}
